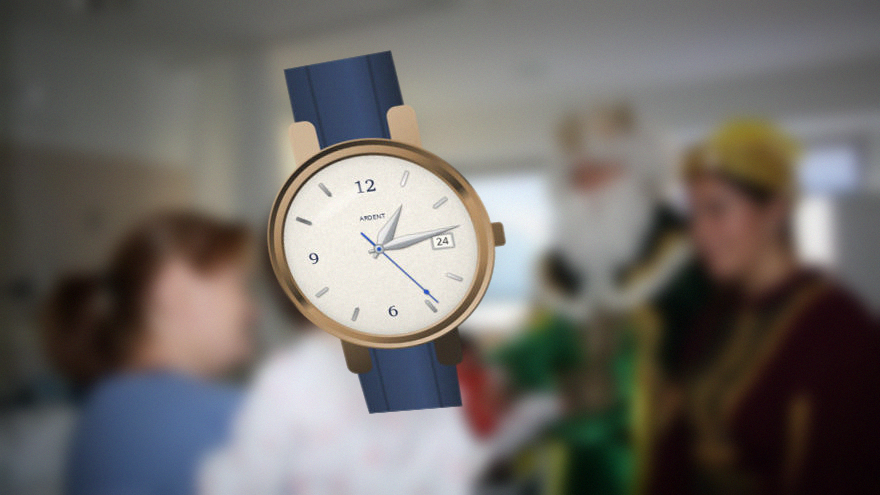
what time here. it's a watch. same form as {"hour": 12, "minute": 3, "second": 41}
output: {"hour": 1, "minute": 13, "second": 24}
